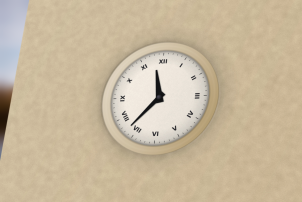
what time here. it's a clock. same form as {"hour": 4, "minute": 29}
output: {"hour": 11, "minute": 37}
